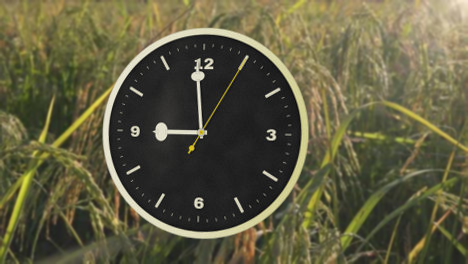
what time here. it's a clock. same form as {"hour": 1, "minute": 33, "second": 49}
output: {"hour": 8, "minute": 59, "second": 5}
